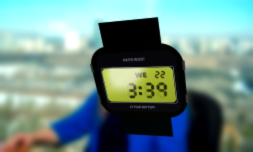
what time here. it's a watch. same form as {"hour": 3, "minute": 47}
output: {"hour": 3, "minute": 39}
